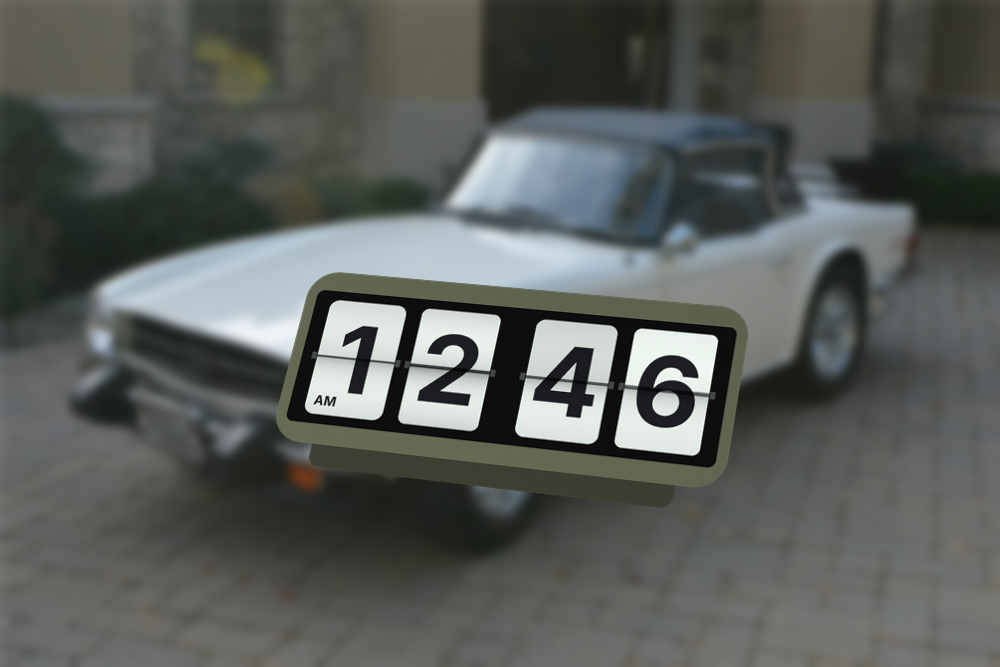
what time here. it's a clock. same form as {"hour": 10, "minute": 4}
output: {"hour": 12, "minute": 46}
